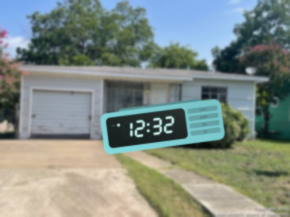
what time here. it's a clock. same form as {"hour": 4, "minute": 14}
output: {"hour": 12, "minute": 32}
